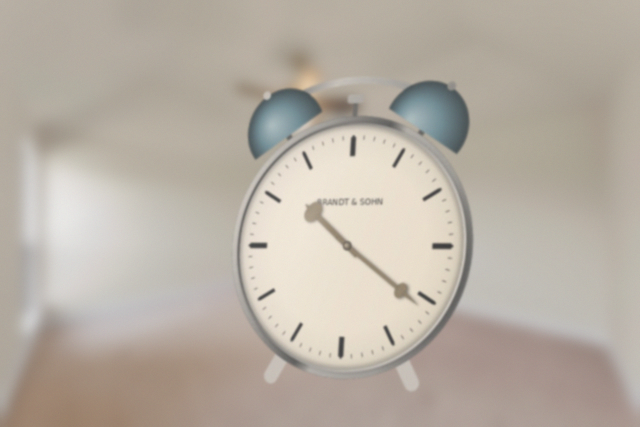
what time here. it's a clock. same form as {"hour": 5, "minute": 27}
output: {"hour": 10, "minute": 21}
